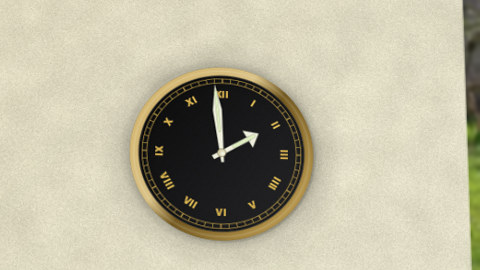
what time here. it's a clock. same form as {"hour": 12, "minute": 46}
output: {"hour": 1, "minute": 59}
